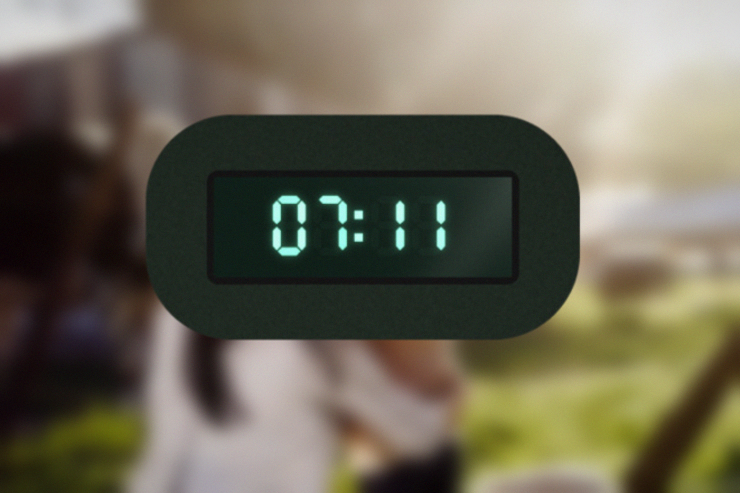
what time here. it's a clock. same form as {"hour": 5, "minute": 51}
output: {"hour": 7, "minute": 11}
